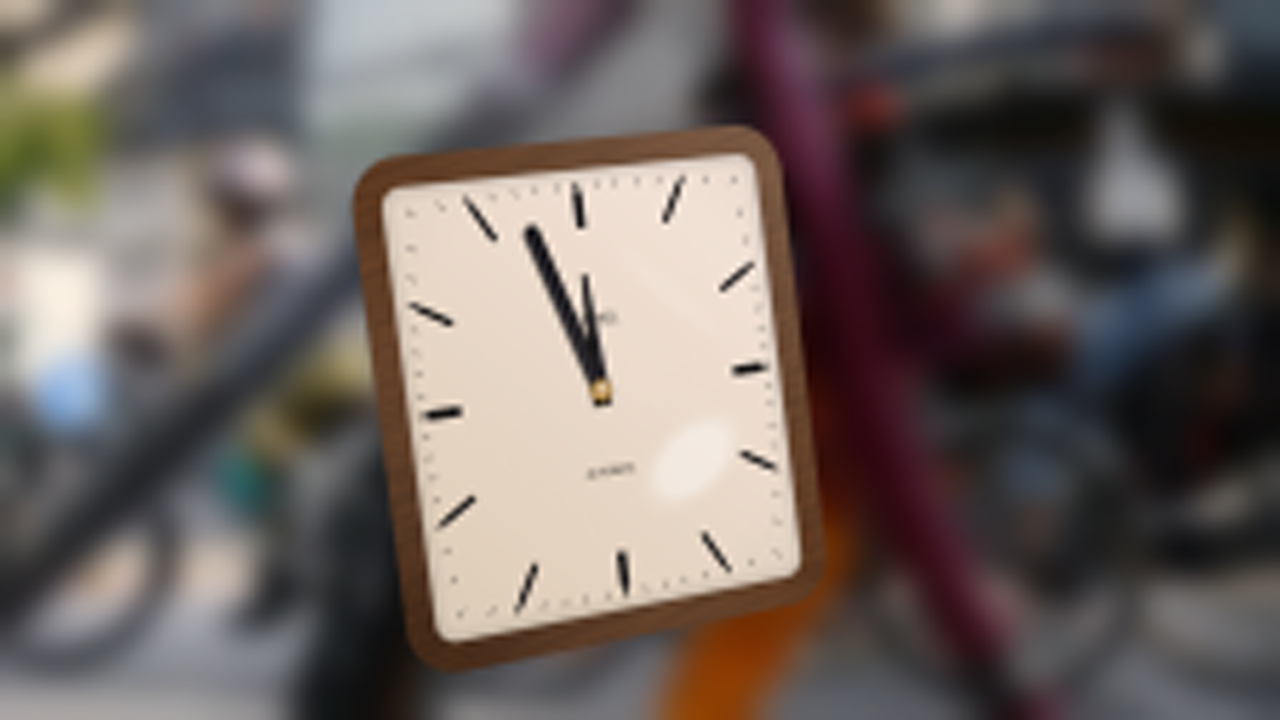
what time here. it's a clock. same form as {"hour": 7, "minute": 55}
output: {"hour": 11, "minute": 57}
